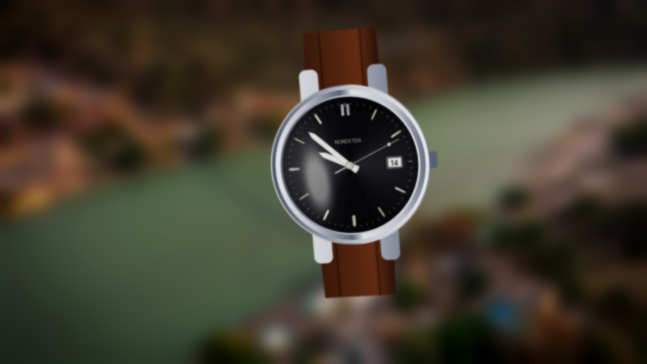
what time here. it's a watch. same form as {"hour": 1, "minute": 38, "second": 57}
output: {"hour": 9, "minute": 52, "second": 11}
